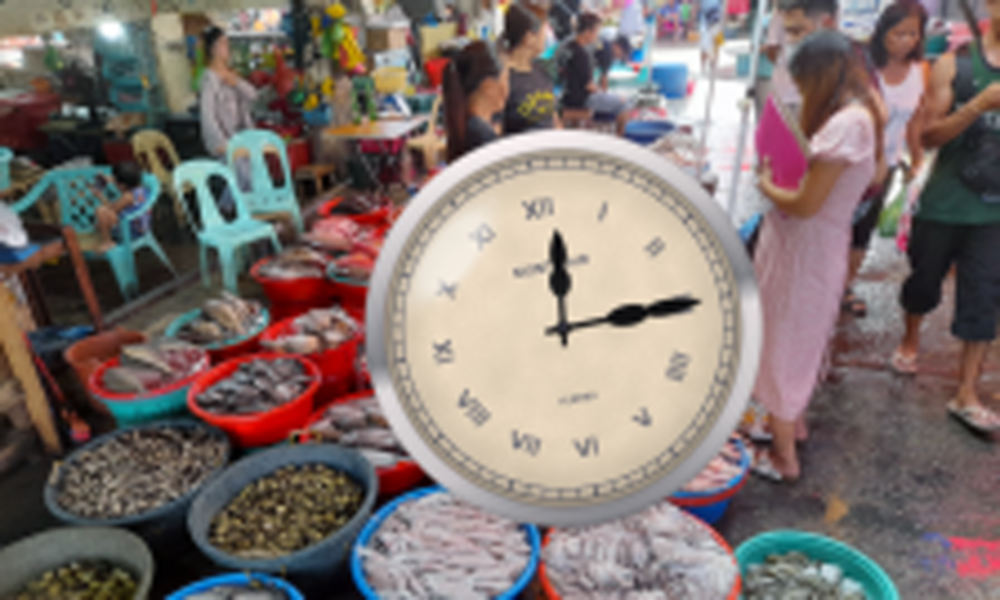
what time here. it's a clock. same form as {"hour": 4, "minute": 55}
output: {"hour": 12, "minute": 15}
